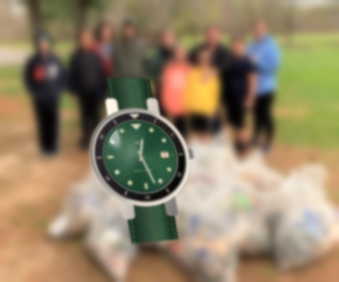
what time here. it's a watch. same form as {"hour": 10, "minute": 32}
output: {"hour": 12, "minute": 27}
